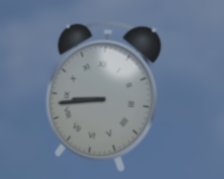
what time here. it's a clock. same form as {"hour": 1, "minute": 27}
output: {"hour": 8, "minute": 43}
